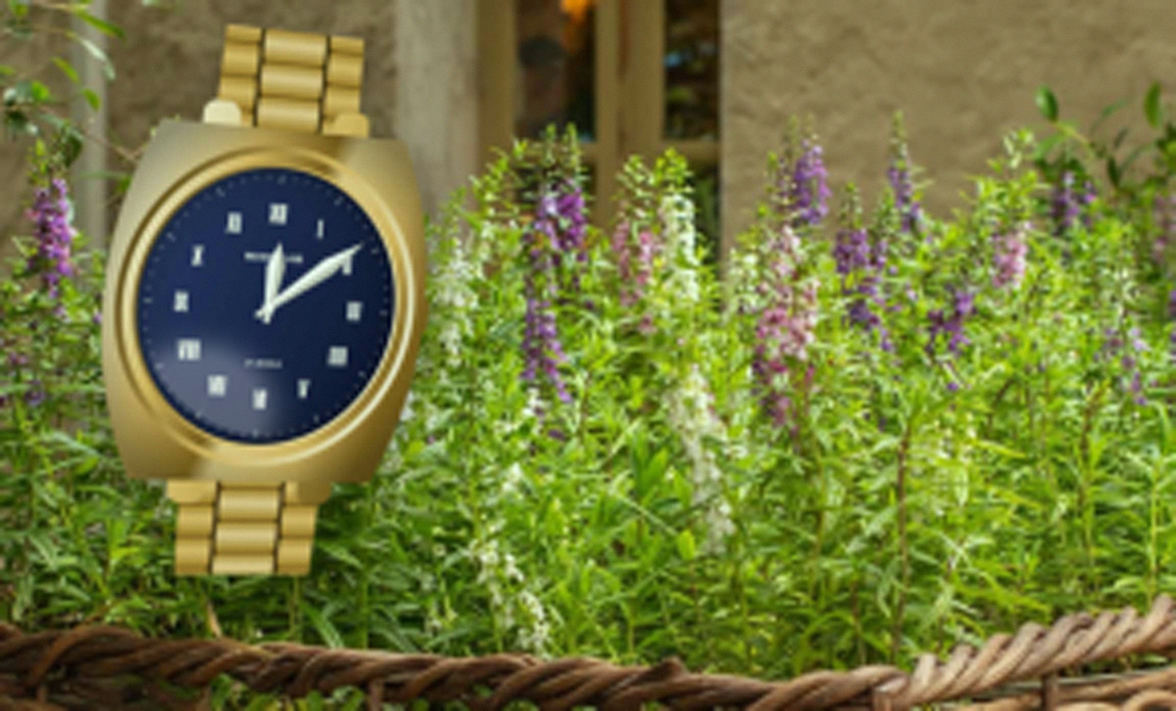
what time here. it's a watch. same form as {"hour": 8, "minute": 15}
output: {"hour": 12, "minute": 9}
